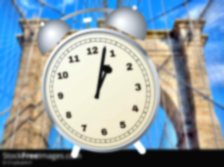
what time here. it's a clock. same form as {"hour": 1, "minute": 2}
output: {"hour": 1, "minute": 3}
